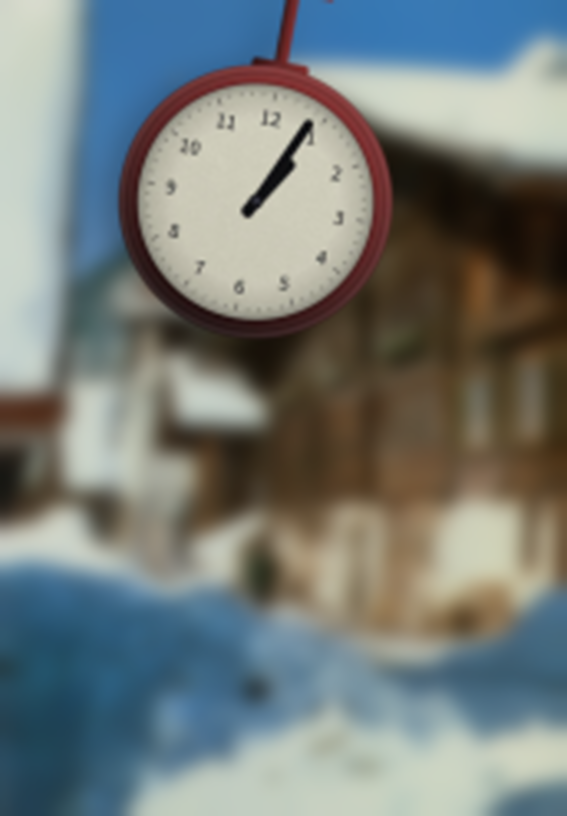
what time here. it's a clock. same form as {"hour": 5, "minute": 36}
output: {"hour": 1, "minute": 4}
